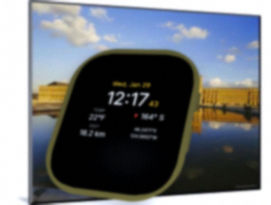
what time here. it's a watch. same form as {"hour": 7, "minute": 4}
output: {"hour": 12, "minute": 17}
